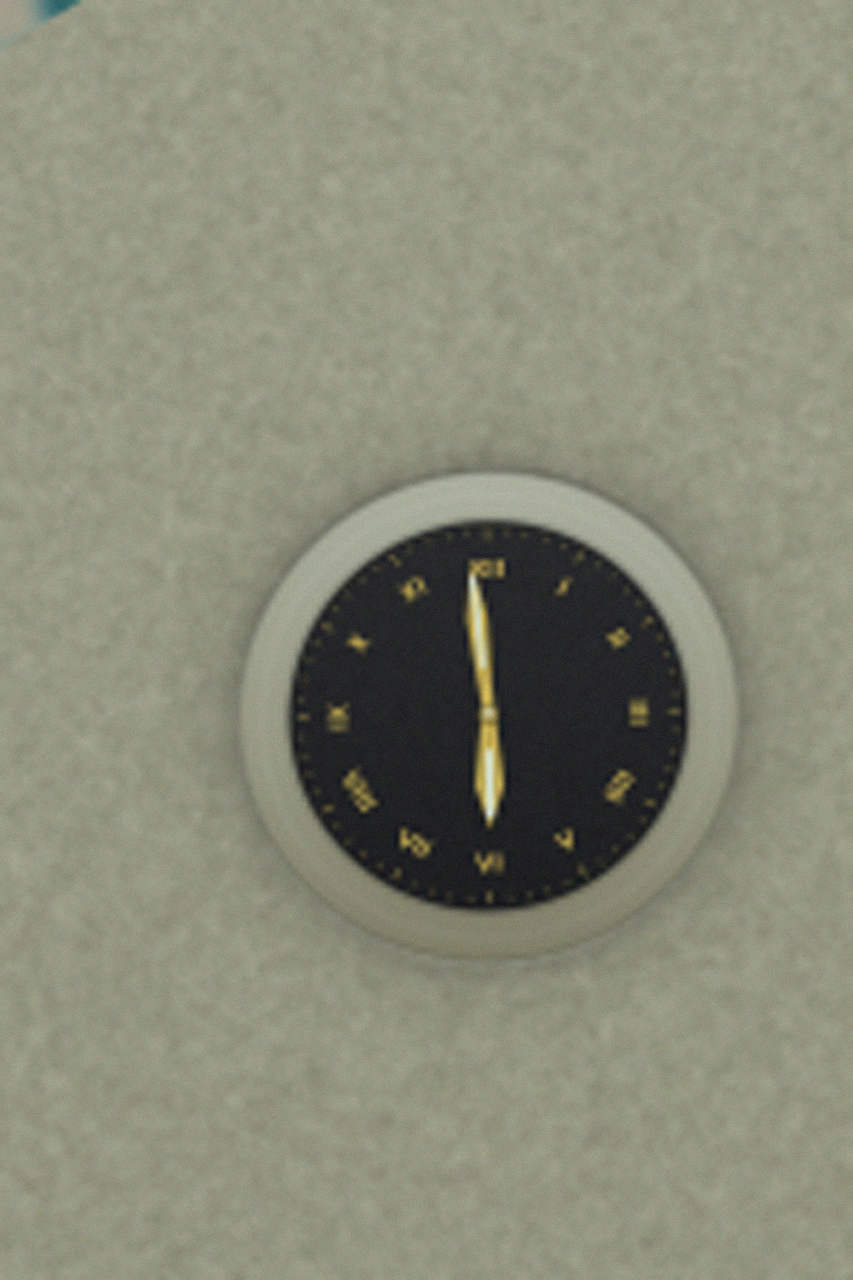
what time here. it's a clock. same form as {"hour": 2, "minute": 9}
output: {"hour": 5, "minute": 59}
